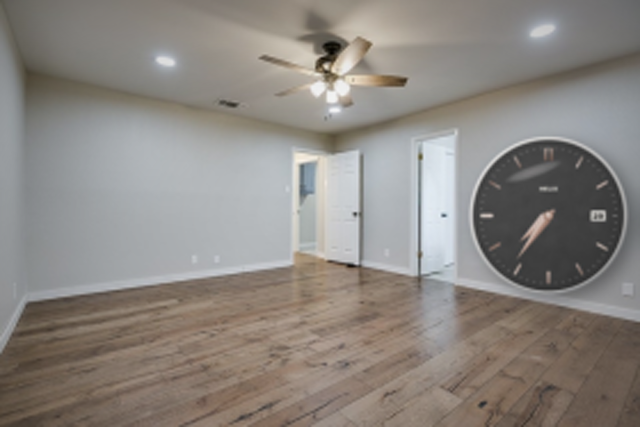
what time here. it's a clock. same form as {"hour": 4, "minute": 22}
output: {"hour": 7, "minute": 36}
